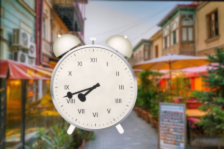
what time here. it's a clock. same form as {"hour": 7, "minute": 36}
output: {"hour": 7, "minute": 42}
